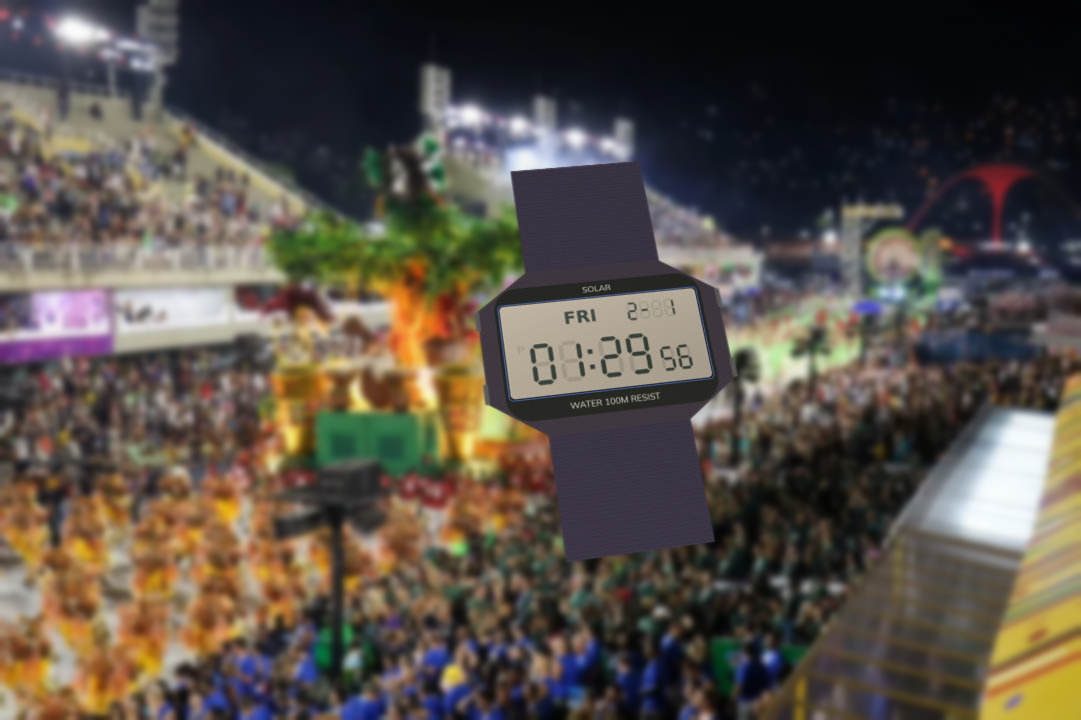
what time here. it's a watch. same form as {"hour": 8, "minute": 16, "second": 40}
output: {"hour": 1, "minute": 29, "second": 56}
